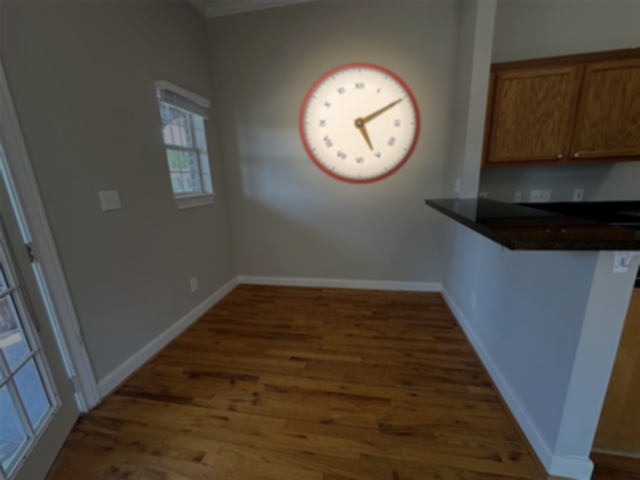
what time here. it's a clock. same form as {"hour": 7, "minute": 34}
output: {"hour": 5, "minute": 10}
